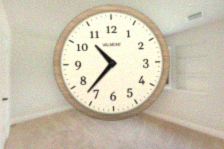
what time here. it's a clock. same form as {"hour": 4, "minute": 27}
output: {"hour": 10, "minute": 37}
